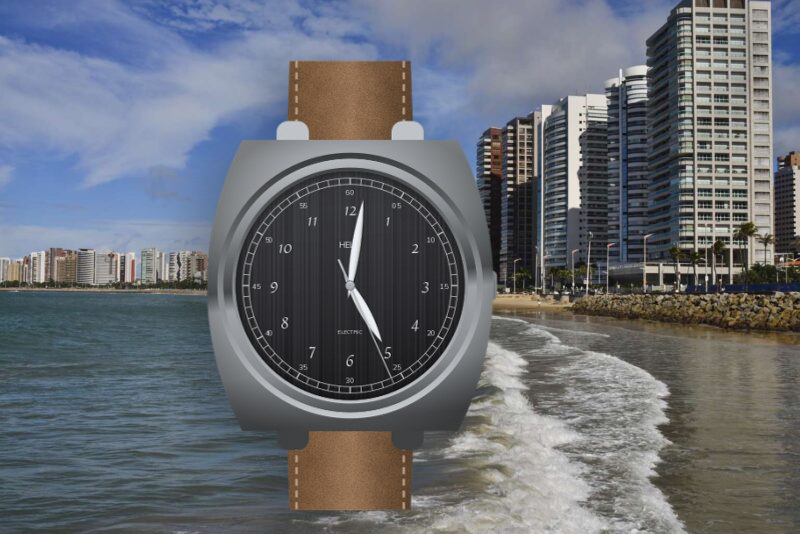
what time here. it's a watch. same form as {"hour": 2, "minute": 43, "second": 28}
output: {"hour": 5, "minute": 1, "second": 26}
